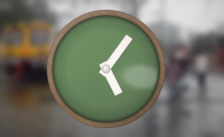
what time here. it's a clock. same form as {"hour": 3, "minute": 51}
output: {"hour": 5, "minute": 6}
